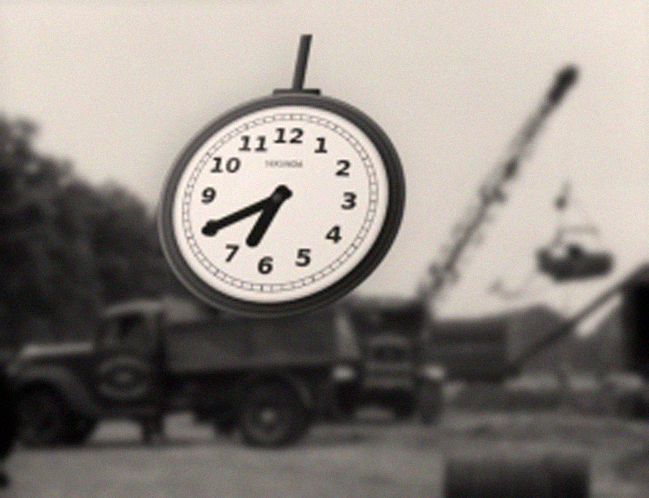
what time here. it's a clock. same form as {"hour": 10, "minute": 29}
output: {"hour": 6, "minute": 40}
